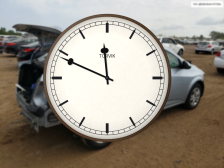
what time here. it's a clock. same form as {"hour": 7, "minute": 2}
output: {"hour": 11, "minute": 49}
